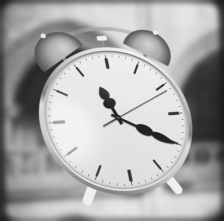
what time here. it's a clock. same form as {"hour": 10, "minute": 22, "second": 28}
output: {"hour": 11, "minute": 20, "second": 11}
